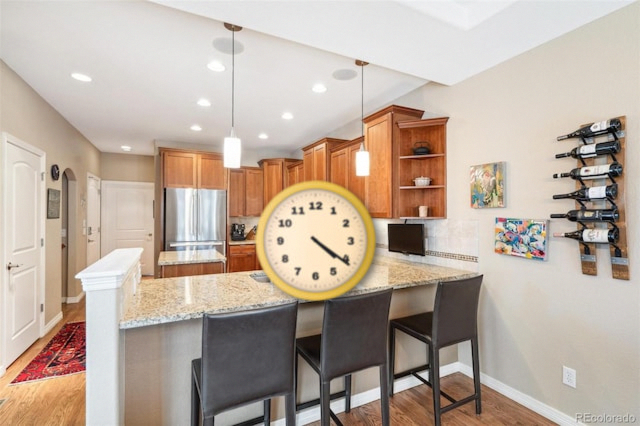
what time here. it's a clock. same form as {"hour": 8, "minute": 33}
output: {"hour": 4, "minute": 21}
